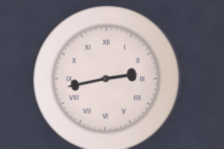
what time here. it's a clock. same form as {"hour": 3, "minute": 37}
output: {"hour": 2, "minute": 43}
